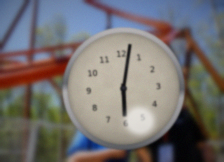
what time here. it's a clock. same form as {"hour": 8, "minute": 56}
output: {"hour": 6, "minute": 2}
